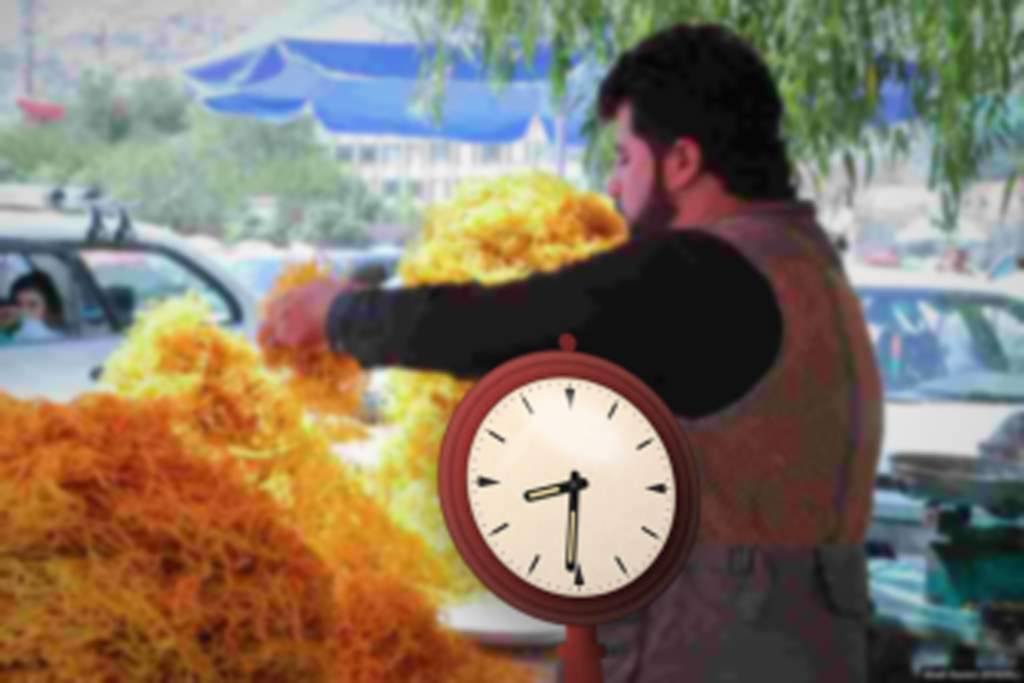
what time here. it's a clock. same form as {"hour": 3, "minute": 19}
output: {"hour": 8, "minute": 31}
